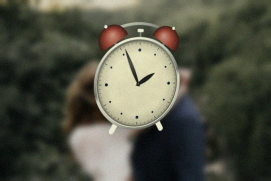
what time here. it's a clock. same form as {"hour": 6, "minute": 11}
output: {"hour": 1, "minute": 56}
